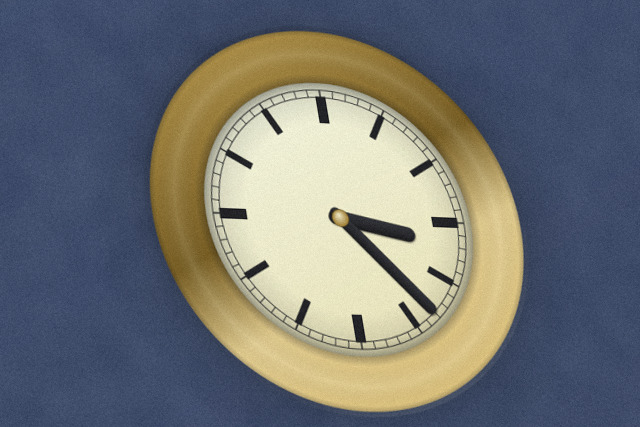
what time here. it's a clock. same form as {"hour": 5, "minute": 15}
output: {"hour": 3, "minute": 23}
